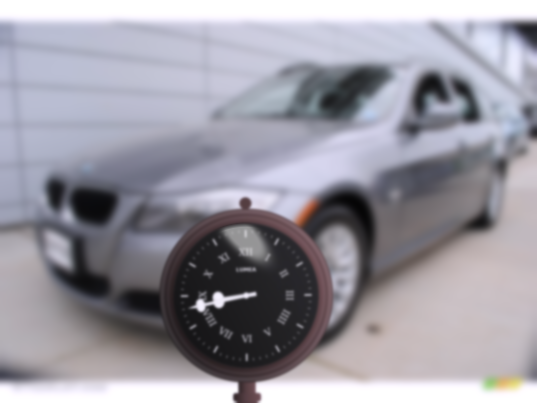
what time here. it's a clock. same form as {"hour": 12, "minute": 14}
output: {"hour": 8, "minute": 43}
